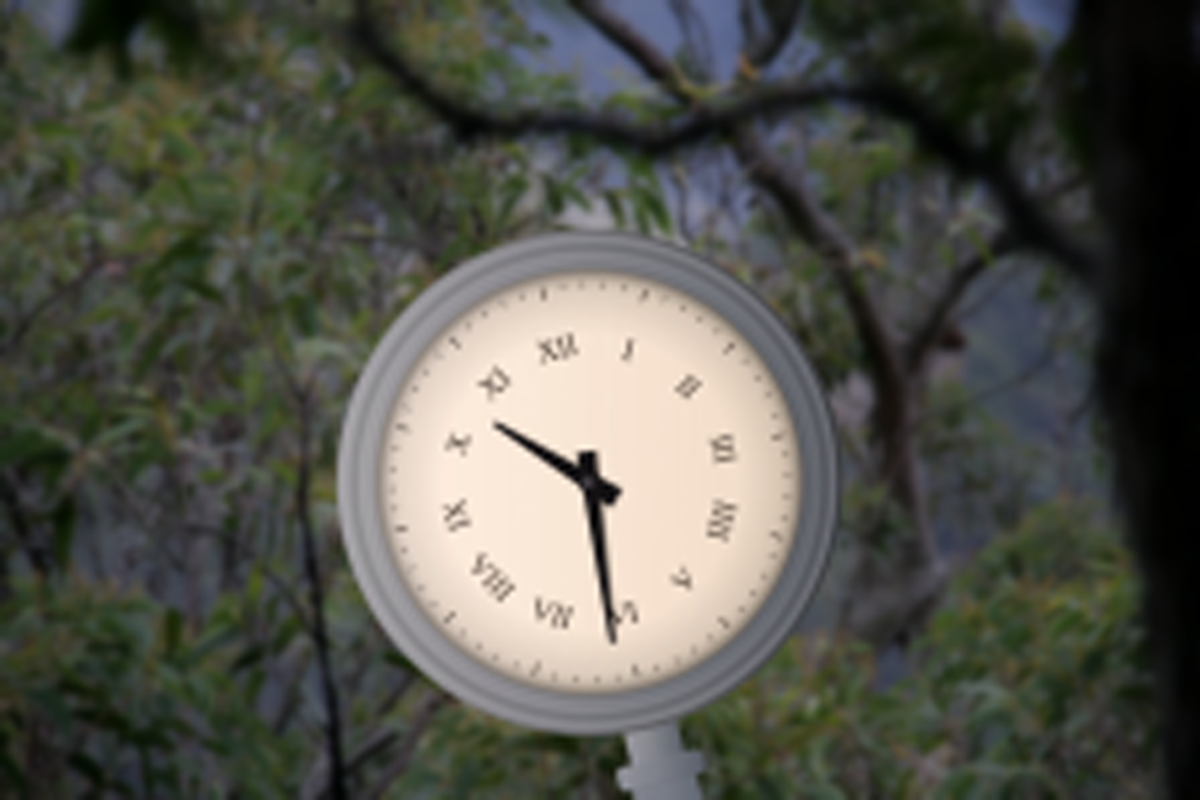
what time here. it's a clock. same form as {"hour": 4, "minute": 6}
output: {"hour": 10, "minute": 31}
